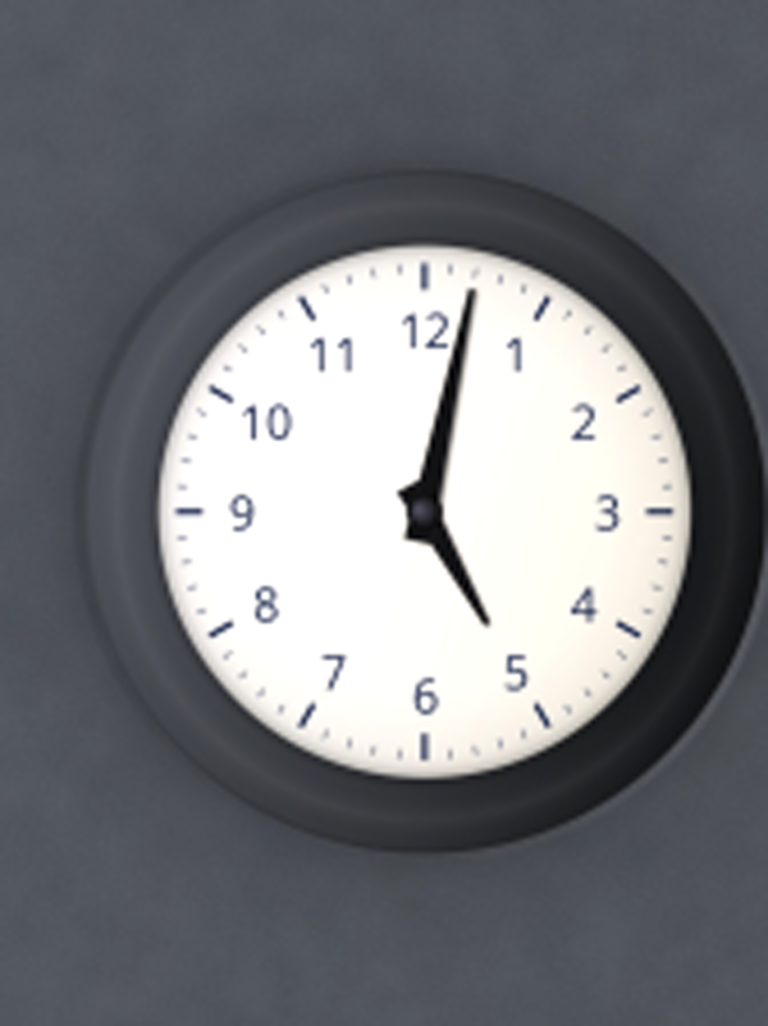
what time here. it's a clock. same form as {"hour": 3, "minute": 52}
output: {"hour": 5, "minute": 2}
